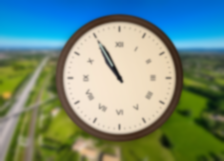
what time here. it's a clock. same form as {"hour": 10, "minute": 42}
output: {"hour": 10, "minute": 55}
